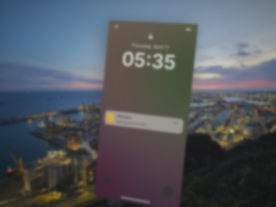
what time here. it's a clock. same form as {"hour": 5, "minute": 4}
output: {"hour": 5, "minute": 35}
